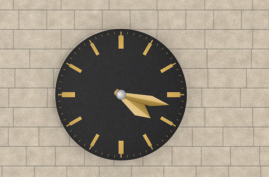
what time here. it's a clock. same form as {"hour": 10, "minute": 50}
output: {"hour": 4, "minute": 17}
